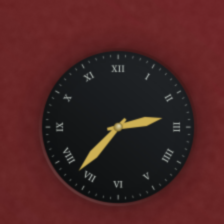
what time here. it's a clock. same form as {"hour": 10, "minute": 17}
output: {"hour": 2, "minute": 37}
